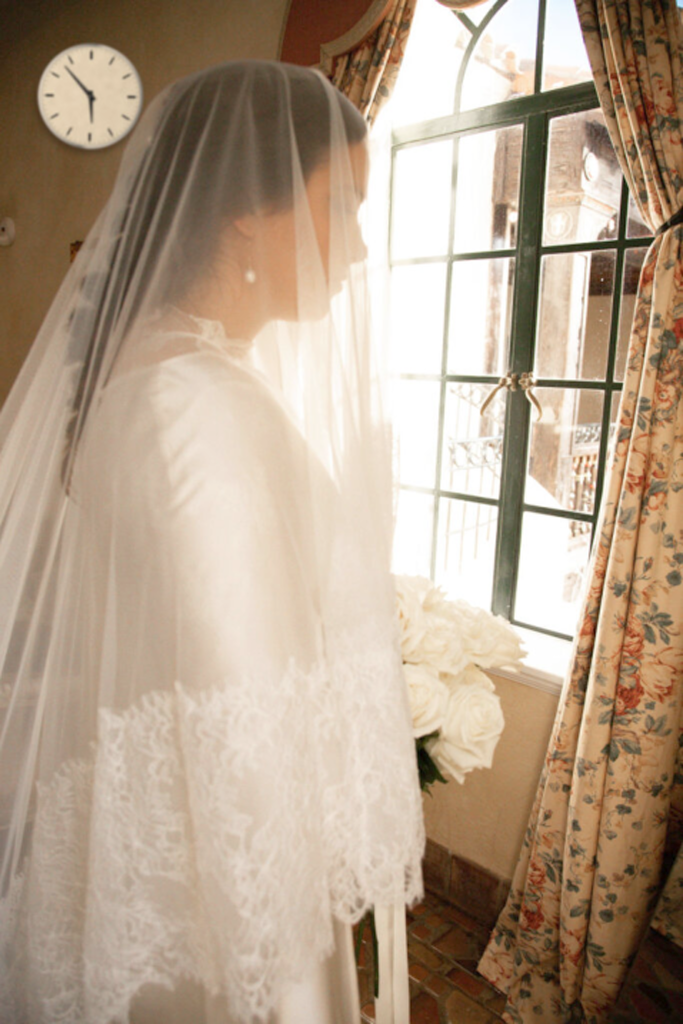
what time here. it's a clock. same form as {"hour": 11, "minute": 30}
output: {"hour": 5, "minute": 53}
